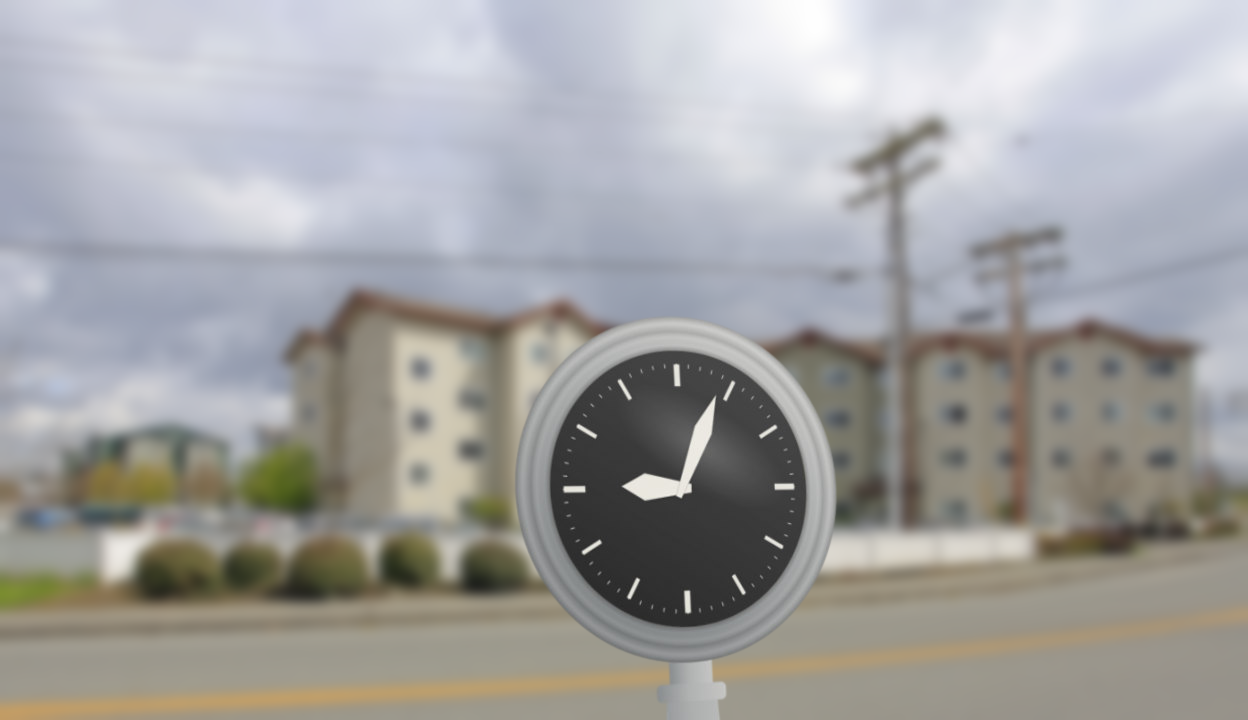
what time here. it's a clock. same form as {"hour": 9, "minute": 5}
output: {"hour": 9, "minute": 4}
